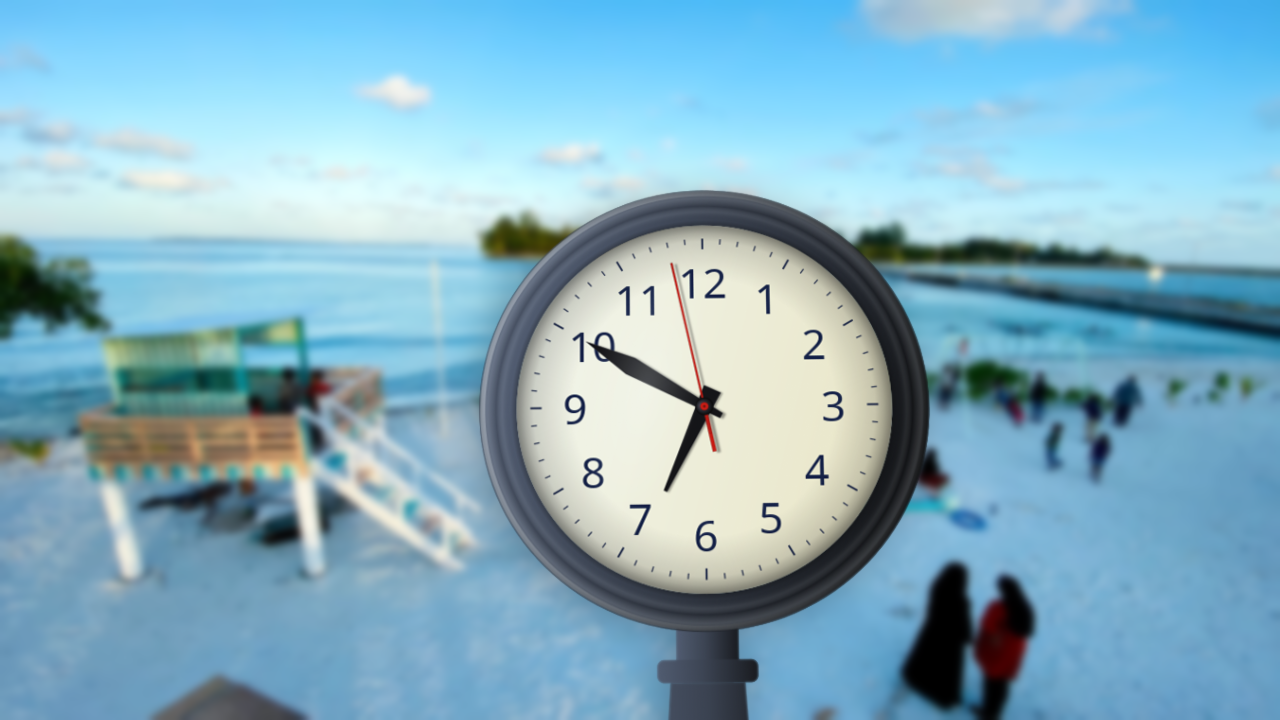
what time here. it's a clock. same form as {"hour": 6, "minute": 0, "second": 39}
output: {"hour": 6, "minute": 49, "second": 58}
